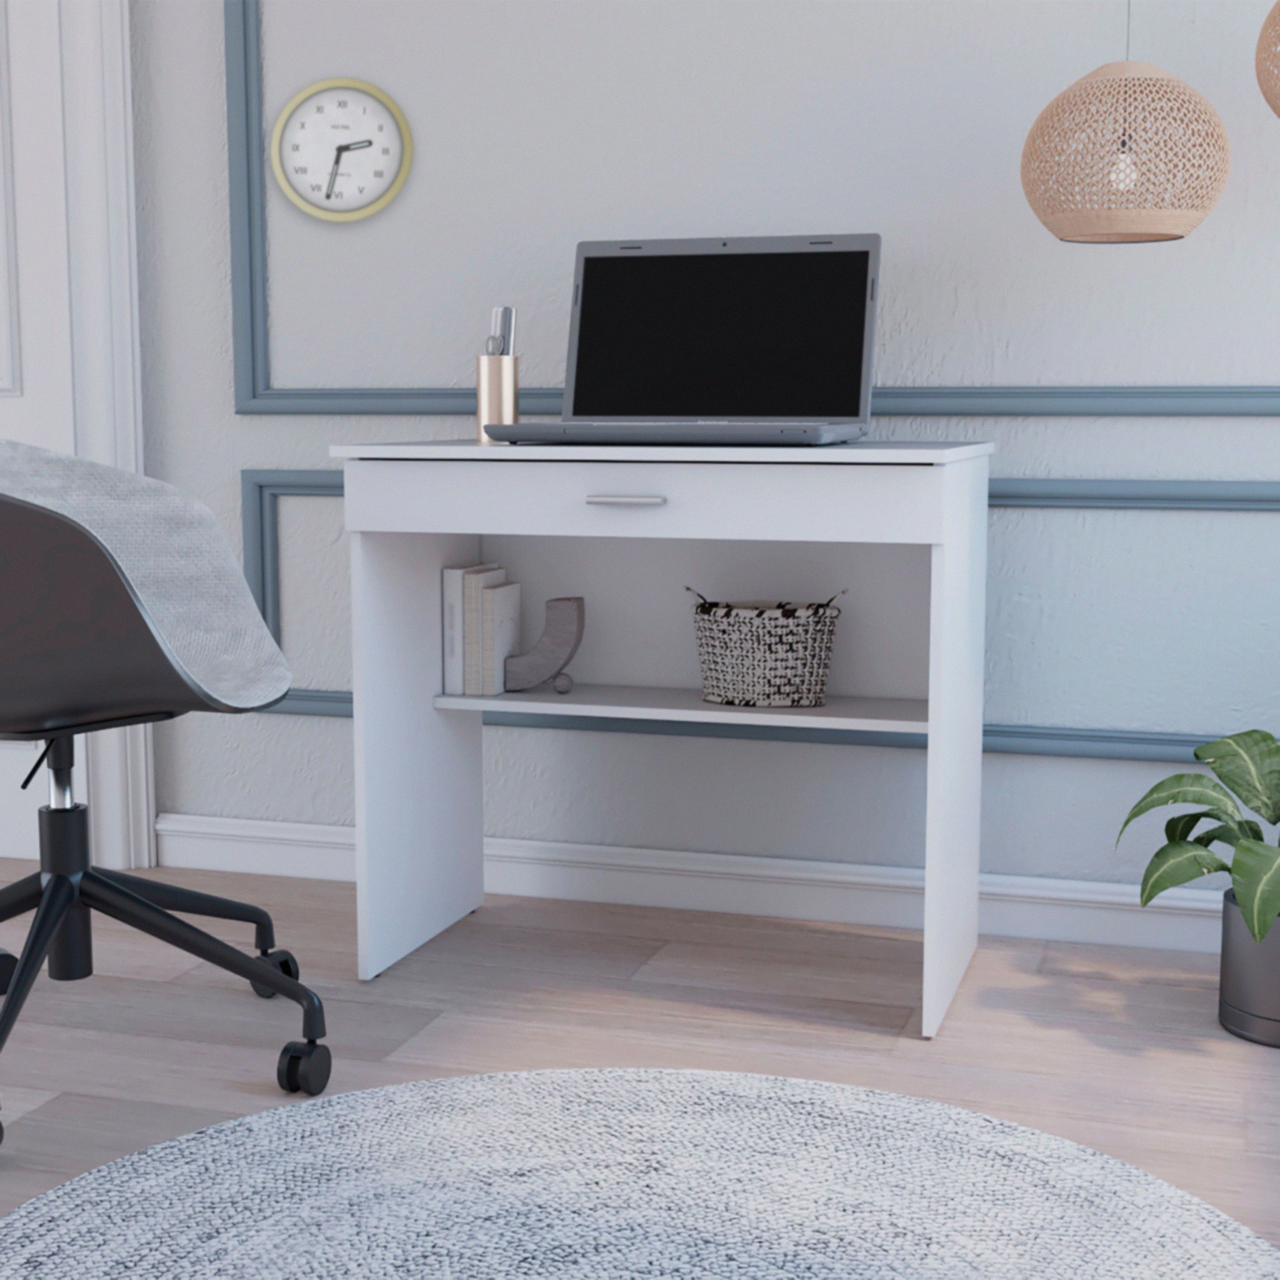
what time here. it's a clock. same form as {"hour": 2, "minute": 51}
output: {"hour": 2, "minute": 32}
